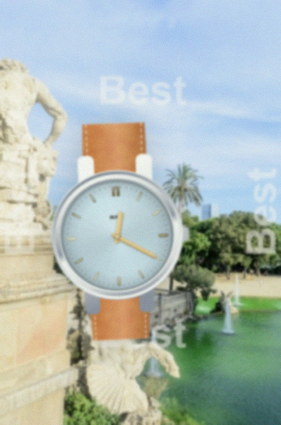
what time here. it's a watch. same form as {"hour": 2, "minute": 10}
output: {"hour": 12, "minute": 20}
